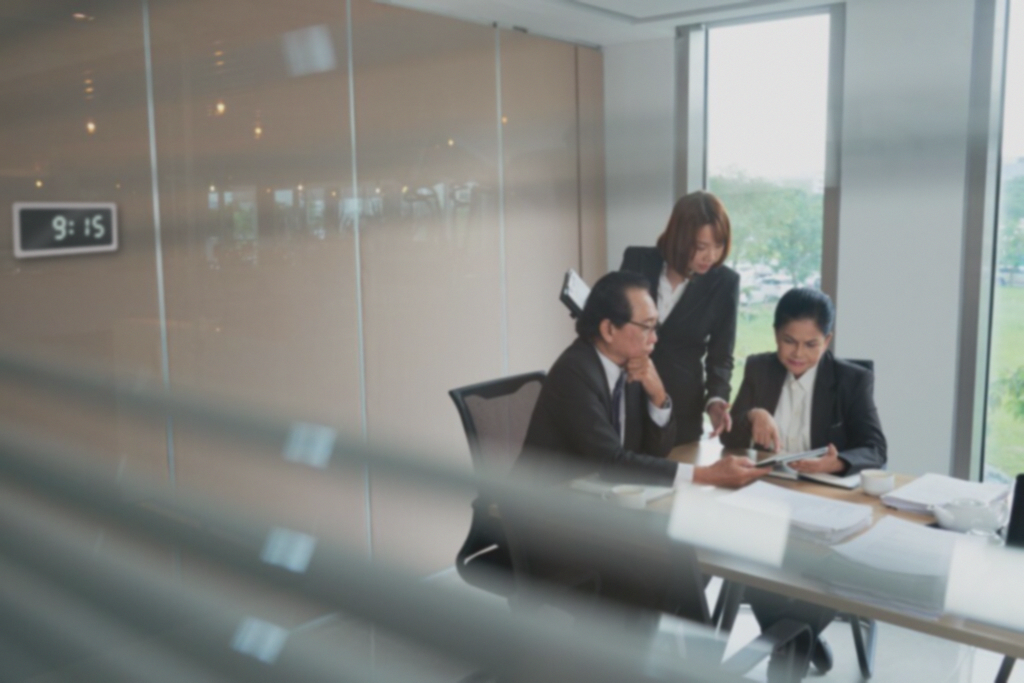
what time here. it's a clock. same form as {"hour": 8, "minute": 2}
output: {"hour": 9, "minute": 15}
